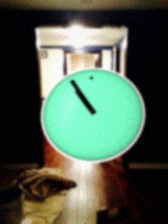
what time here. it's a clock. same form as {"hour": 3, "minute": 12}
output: {"hour": 10, "minute": 55}
